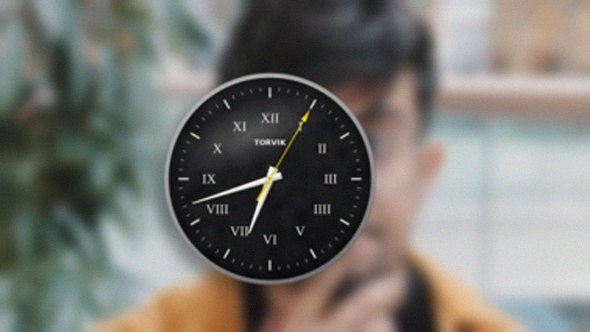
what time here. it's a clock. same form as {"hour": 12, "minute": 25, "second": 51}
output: {"hour": 6, "minute": 42, "second": 5}
